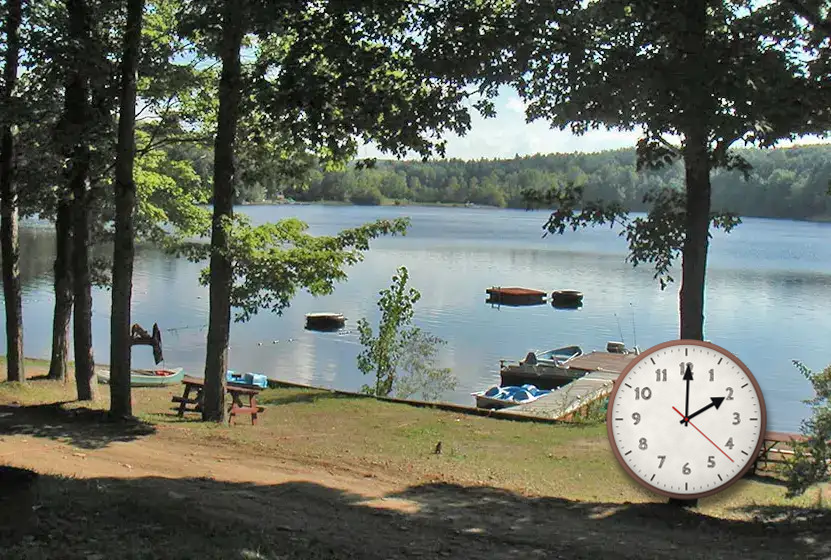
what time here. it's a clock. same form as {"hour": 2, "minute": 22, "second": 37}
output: {"hour": 2, "minute": 0, "second": 22}
